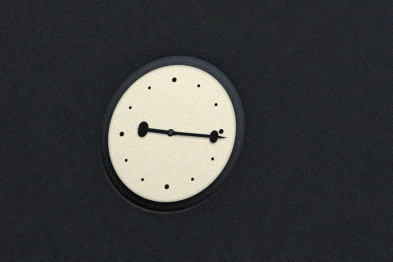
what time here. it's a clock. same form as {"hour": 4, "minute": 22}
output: {"hour": 9, "minute": 16}
